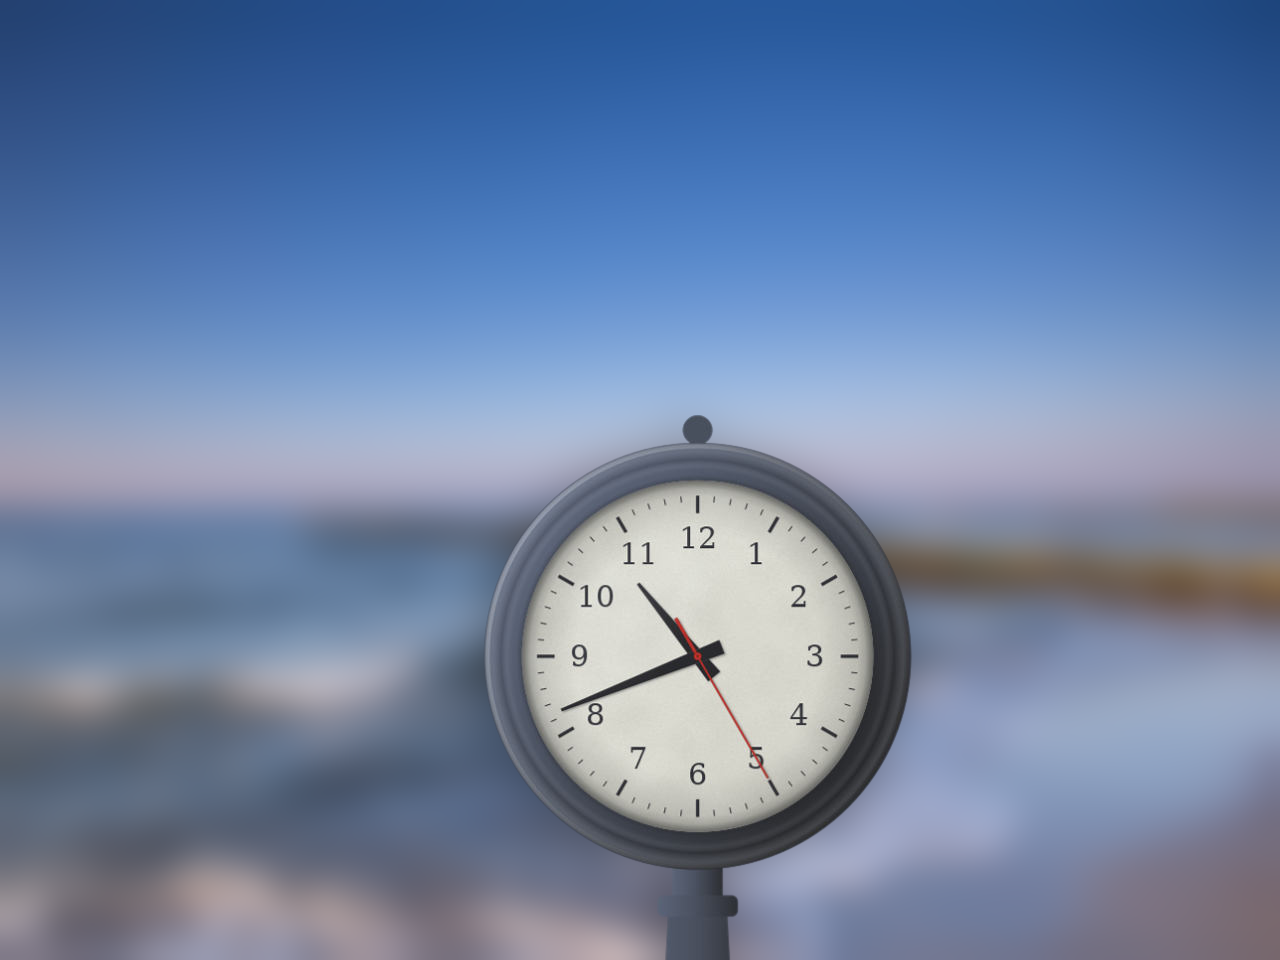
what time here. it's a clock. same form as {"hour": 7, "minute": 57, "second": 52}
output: {"hour": 10, "minute": 41, "second": 25}
